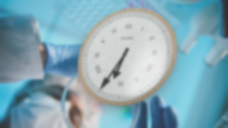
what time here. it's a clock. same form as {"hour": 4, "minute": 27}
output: {"hour": 6, "minute": 35}
